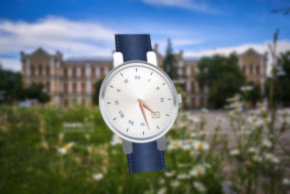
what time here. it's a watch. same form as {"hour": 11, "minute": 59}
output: {"hour": 4, "minute": 28}
